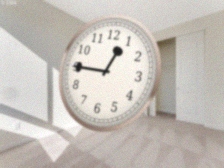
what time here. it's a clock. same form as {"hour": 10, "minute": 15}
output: {"hour": 12, "minute": 45}
